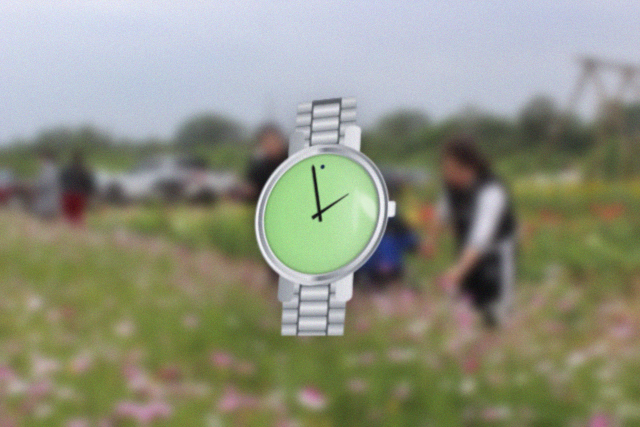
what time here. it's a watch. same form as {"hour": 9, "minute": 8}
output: {"hour": 1, "minute": 58}
